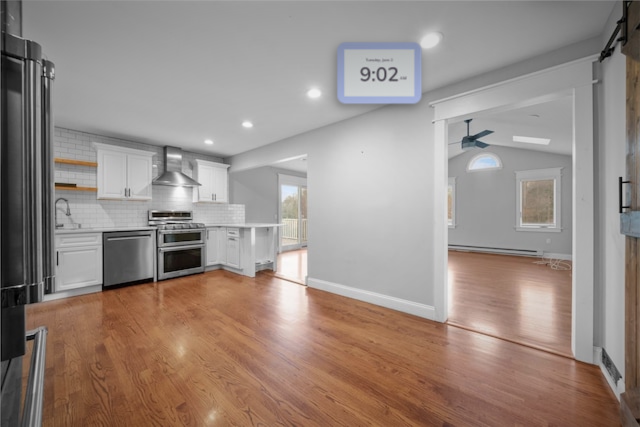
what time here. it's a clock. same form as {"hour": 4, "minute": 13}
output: {"hour": 9, "minute": 2}
